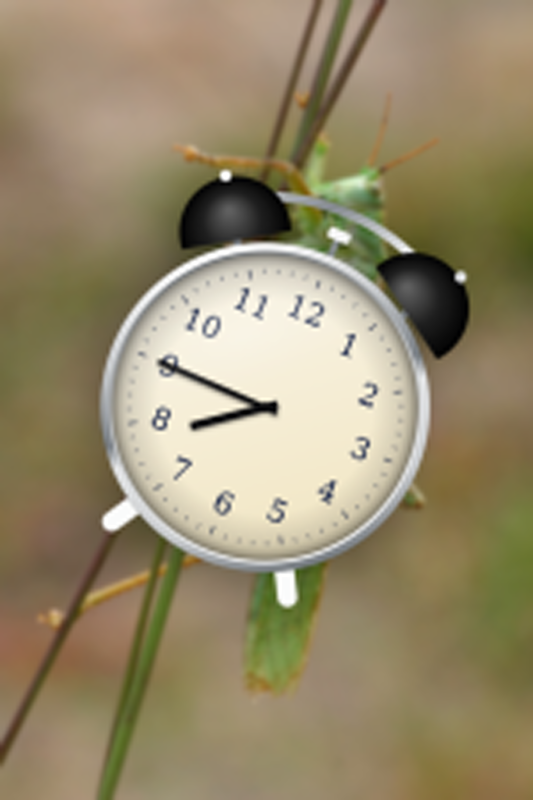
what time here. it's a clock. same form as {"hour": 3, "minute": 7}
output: {"hour": 7, "minute": 45}
